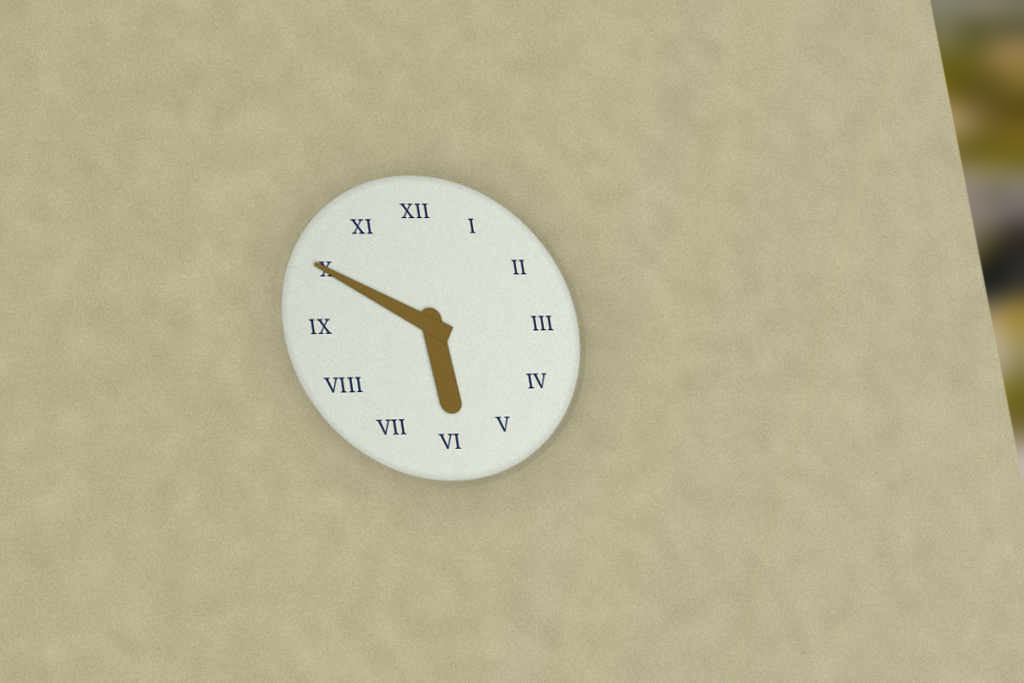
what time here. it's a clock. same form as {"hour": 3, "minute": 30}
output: {"hour": 5, "minute": 50}
